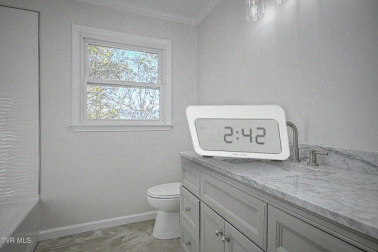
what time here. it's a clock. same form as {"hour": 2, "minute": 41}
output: {"hour": 2, "minute": 42}
